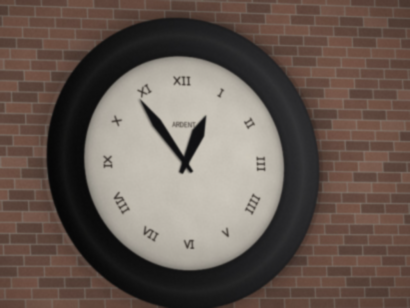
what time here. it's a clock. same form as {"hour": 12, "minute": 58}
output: {"hour": 12, "minute": 54}
